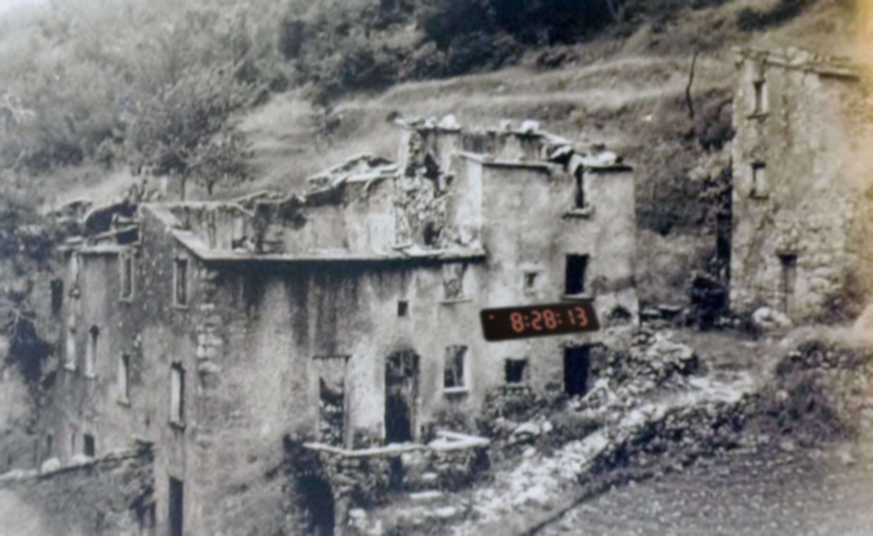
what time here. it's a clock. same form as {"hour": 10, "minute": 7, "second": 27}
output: {"hour": 8, "minute": 28, "second": 13}
